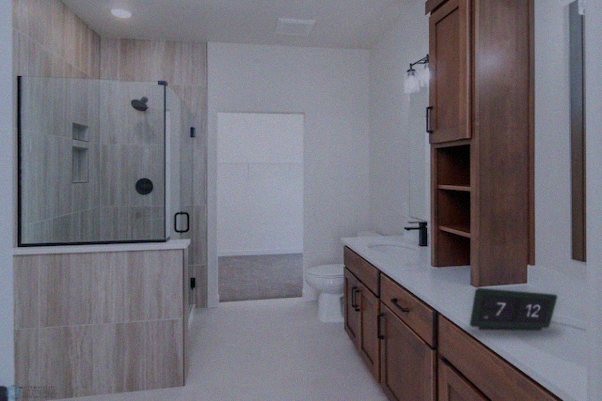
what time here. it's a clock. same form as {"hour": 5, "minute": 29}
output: {"hour": 7, "minute": 12}
